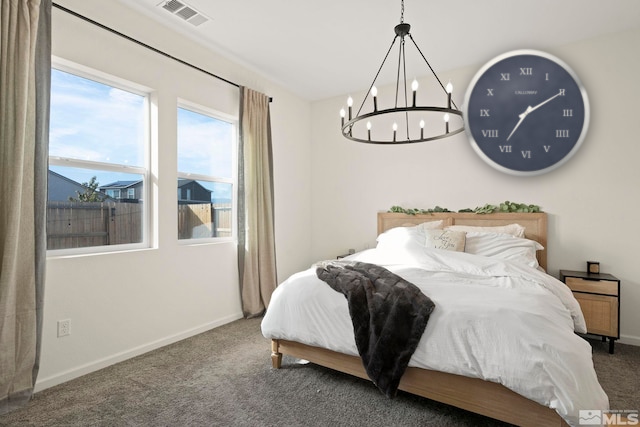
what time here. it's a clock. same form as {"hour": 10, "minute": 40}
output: {"hour": 7, "minute": 10}
